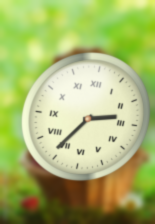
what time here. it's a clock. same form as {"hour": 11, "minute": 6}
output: {"hour": 2, "minute": 36}
